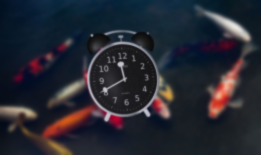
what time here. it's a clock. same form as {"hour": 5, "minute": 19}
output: {"hour": 11, "minute": 41}
